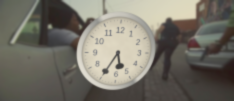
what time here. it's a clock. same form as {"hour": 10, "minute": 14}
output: {"hour": 5, "minute": 35}
